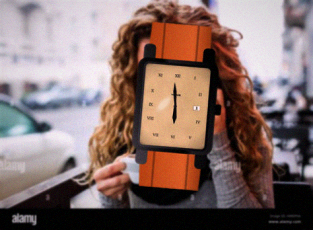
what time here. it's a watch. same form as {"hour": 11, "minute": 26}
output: {"hour": 5, "minute": 59}
